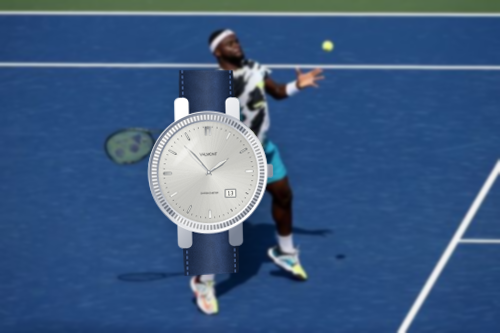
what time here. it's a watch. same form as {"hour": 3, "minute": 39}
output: {"hour": 1, "minute": 53}
